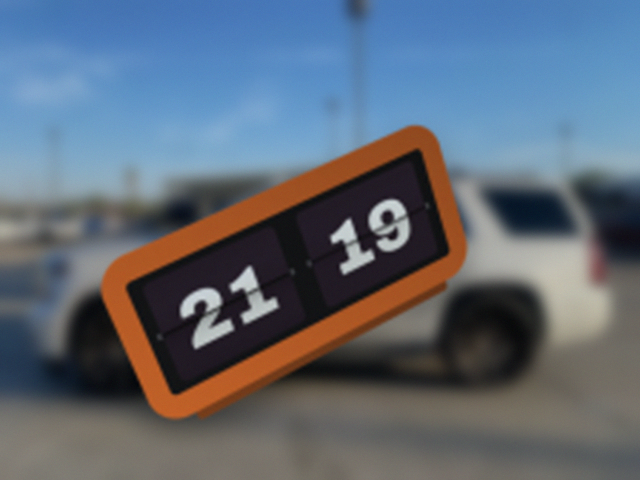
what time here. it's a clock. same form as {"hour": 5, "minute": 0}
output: {"hour": 21, "minute": 19}
